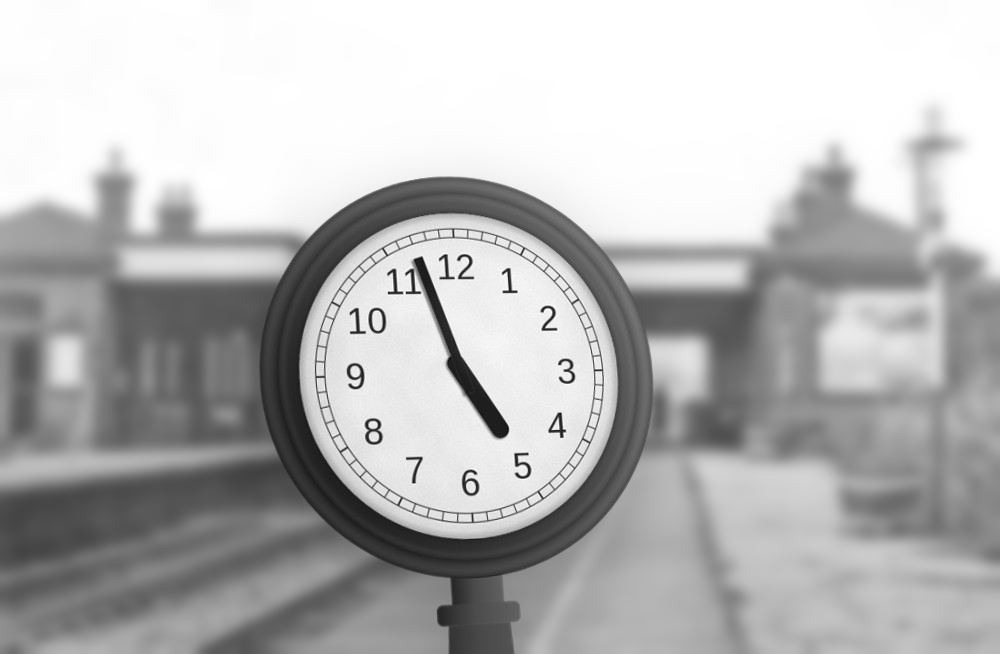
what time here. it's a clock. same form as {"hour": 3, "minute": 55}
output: {"hour": 4, "minute": 57}
